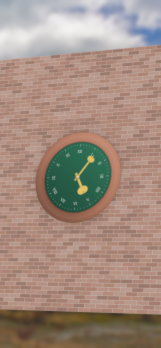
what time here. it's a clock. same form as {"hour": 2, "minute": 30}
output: {"hour": 5, "minute": 6}
